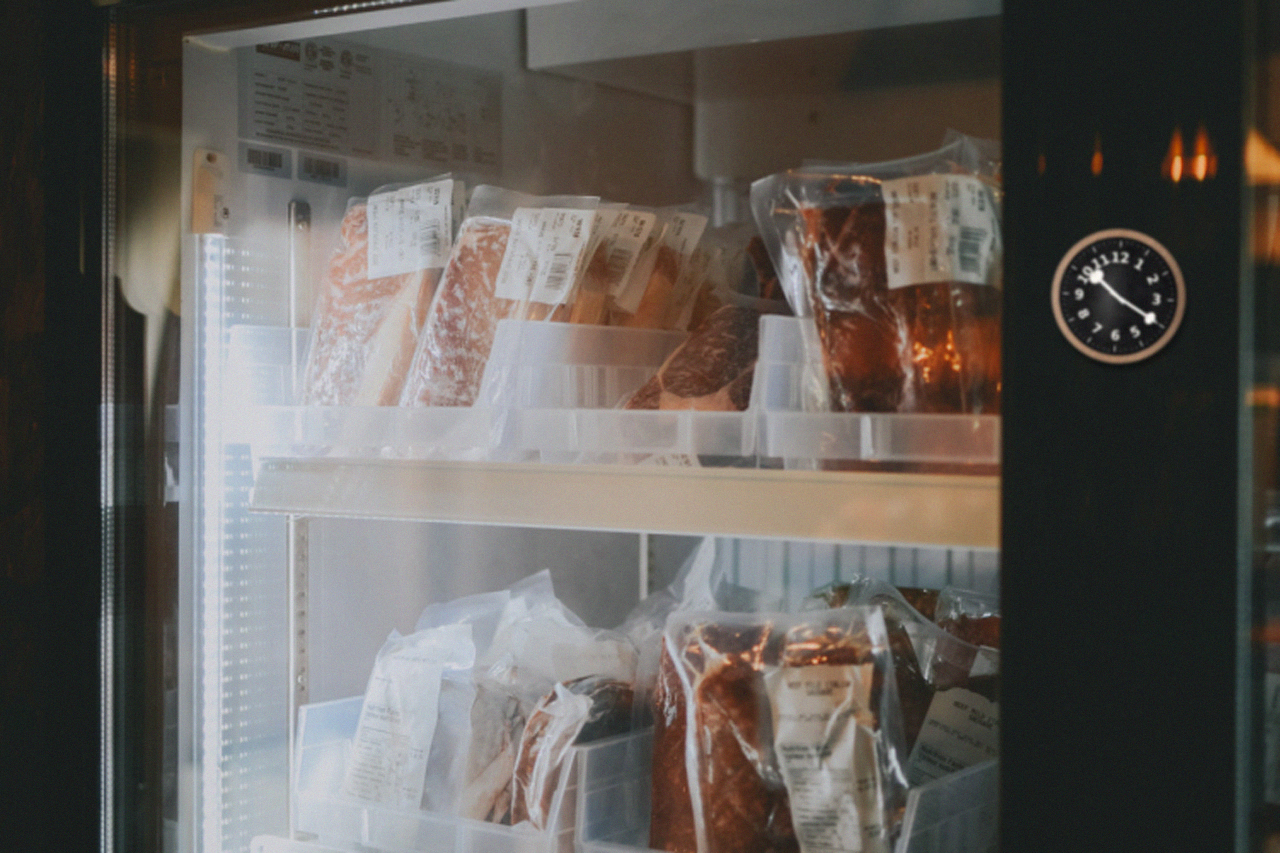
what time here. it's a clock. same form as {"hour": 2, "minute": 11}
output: {"hour": 10, "minute": 20}
